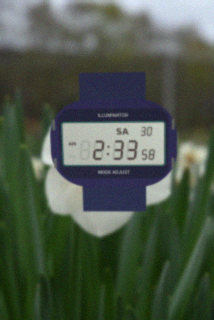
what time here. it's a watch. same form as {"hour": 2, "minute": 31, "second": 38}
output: {"hour": 2, "minute": 33, "second": 58}
